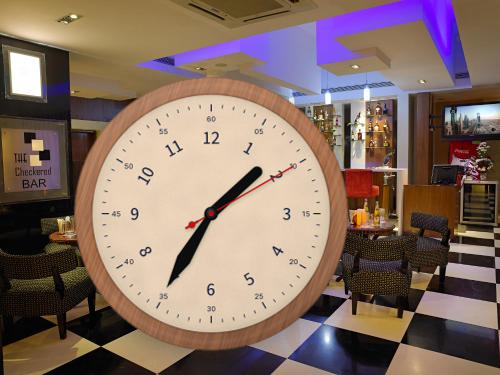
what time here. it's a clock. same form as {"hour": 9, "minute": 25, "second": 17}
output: {"hour": 1, "minute": 35, "second": 10}
